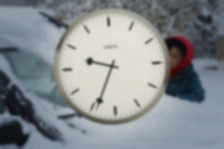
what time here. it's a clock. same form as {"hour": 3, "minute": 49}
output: {"hour": 9, "minute": 34}
